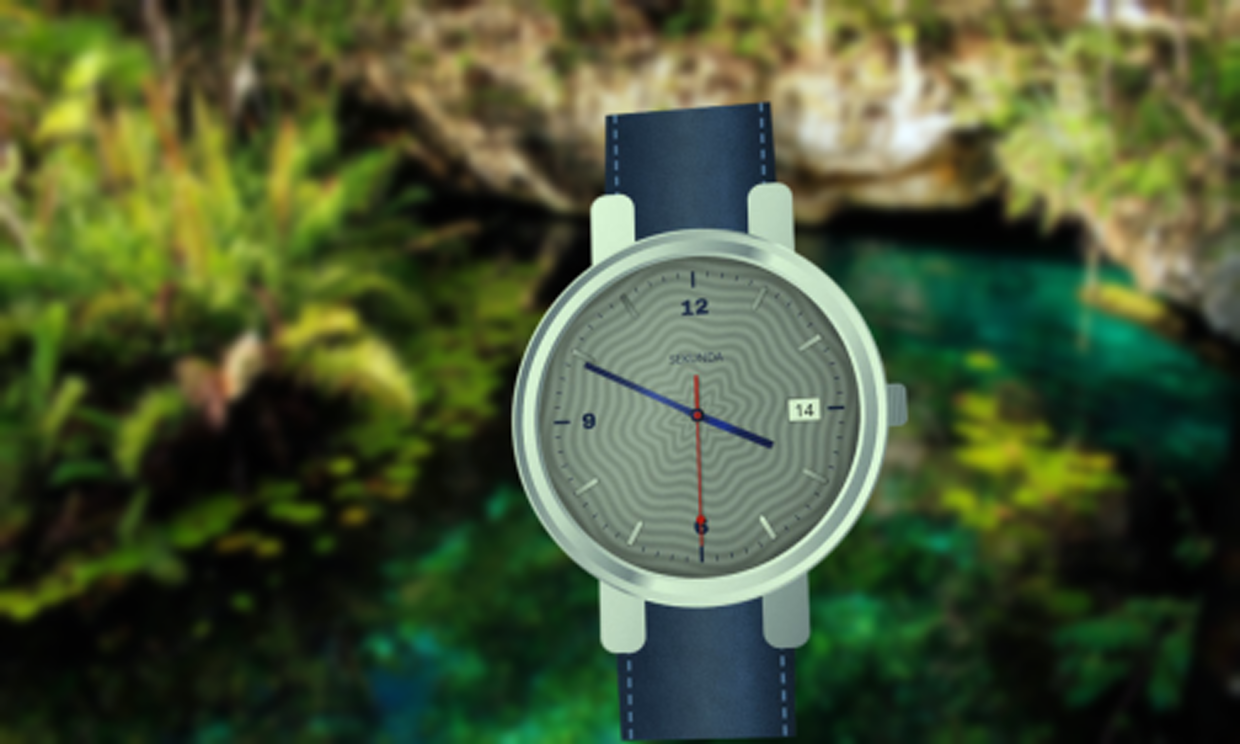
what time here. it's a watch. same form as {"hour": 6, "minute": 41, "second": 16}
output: {"hour": 3, "minute": 49, "second": 30}
